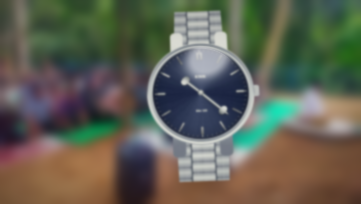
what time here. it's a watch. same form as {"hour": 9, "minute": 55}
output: {"hour": 10, "minute": 22}
